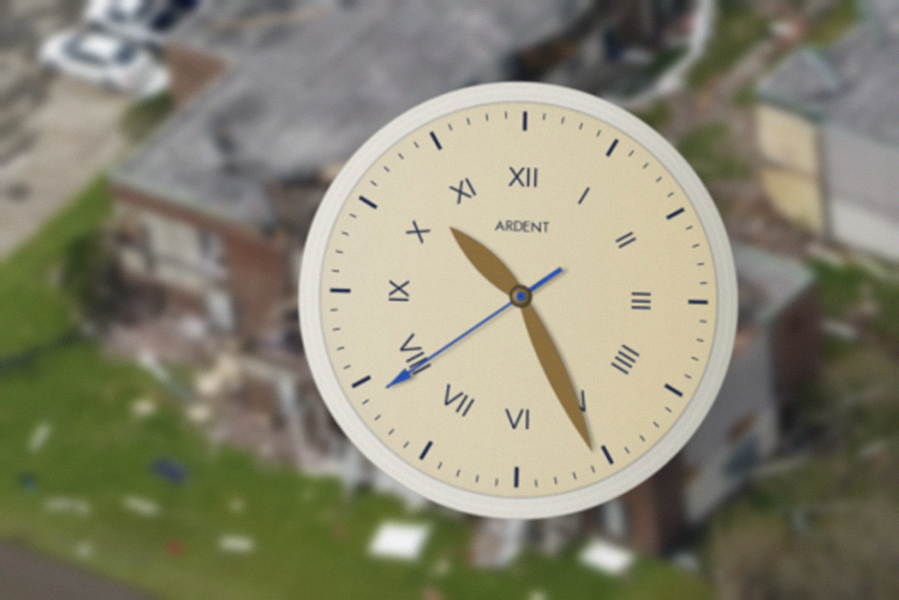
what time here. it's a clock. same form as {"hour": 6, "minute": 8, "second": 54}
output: {"hour": 10, "minute": 25, "second": 39}
